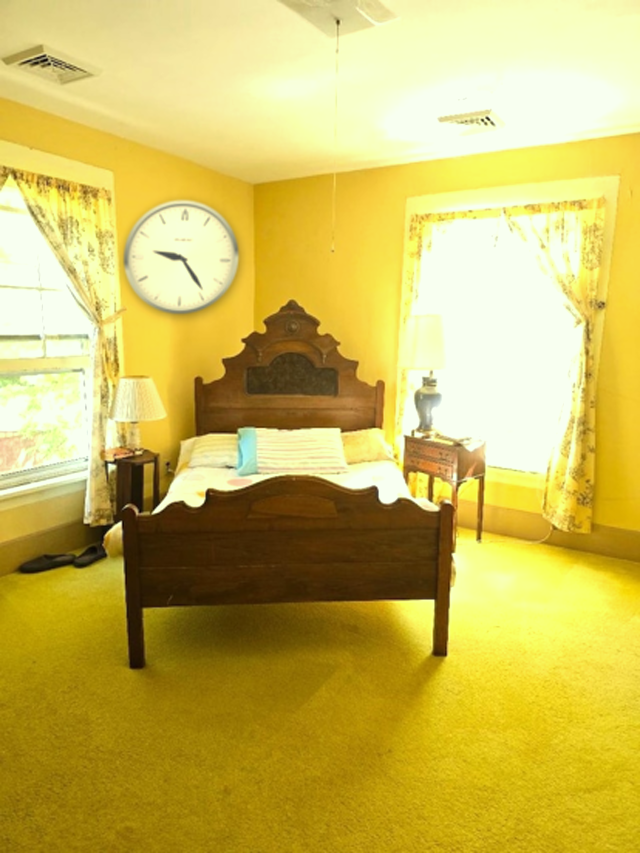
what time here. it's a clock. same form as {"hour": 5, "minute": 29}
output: {"hour": 9, "minute": 24}
